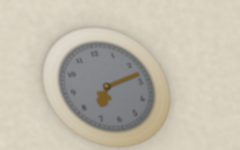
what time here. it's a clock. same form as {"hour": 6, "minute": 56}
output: {"hour": 7, "minute": 13}
